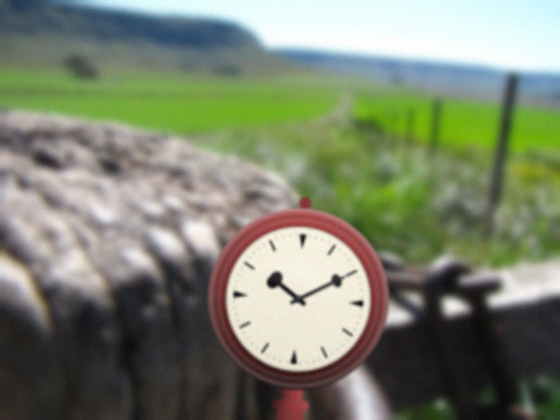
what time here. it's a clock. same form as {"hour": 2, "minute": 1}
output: {"hour": 10, "minute": 10}
